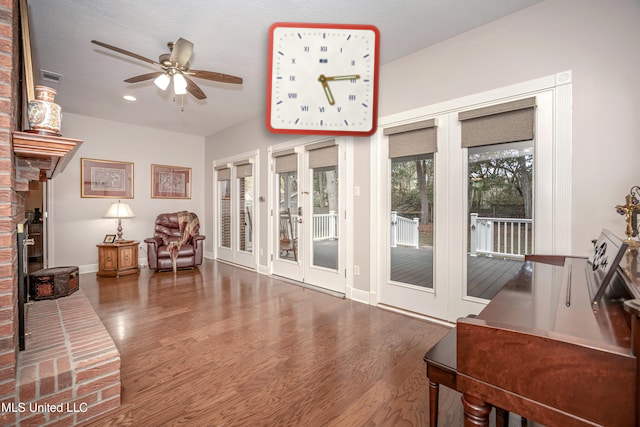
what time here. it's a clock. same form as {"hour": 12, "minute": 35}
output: {"hour": 5, "minute": 14}
